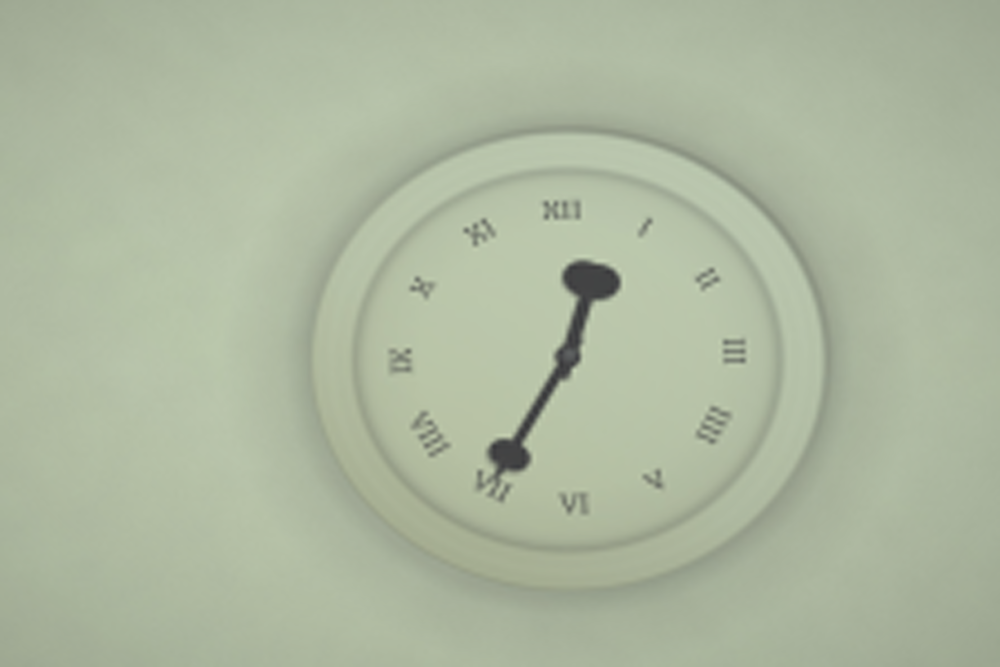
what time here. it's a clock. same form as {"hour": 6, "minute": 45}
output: {"hour": 12, "minute": 35}
